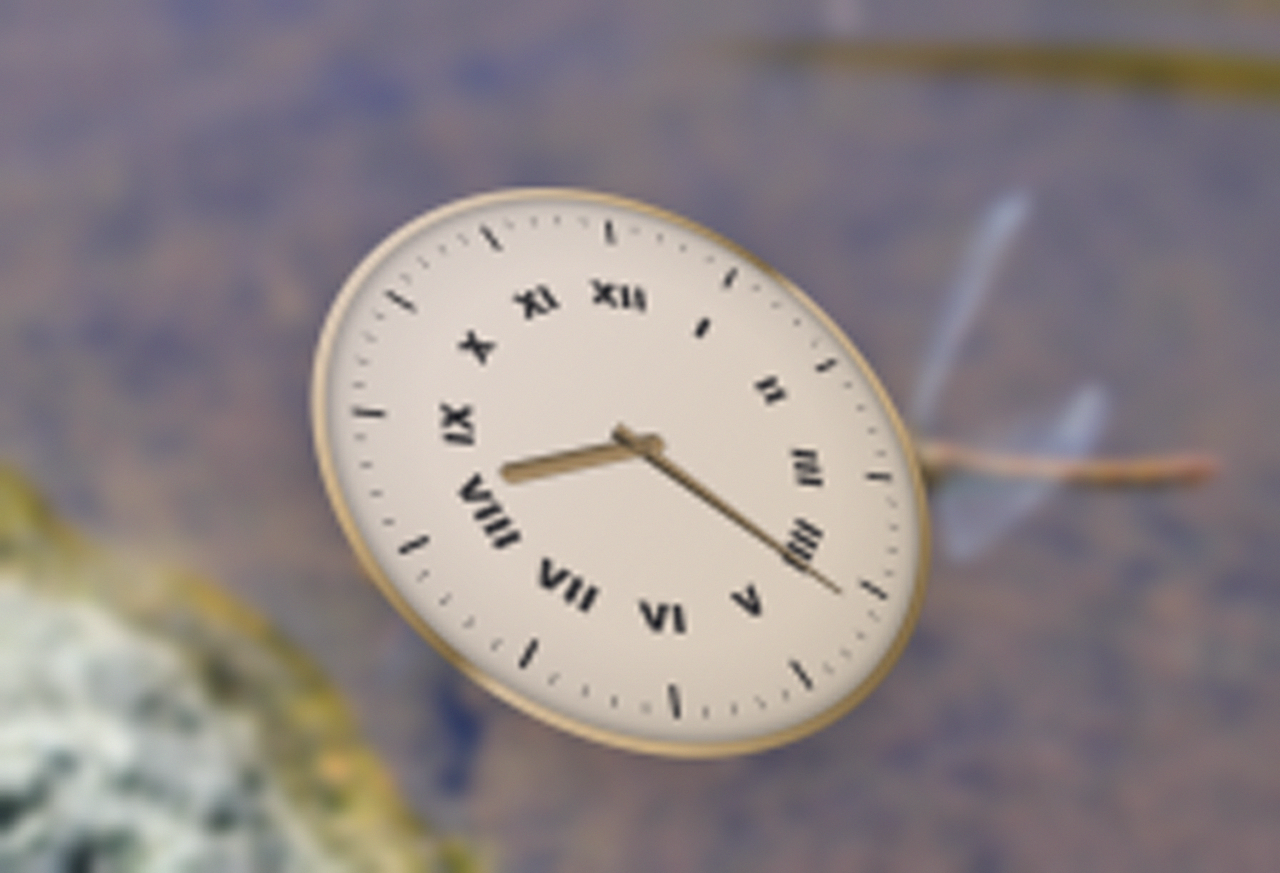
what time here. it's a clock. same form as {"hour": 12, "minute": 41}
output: {"hour": 8, "minute": 21}
